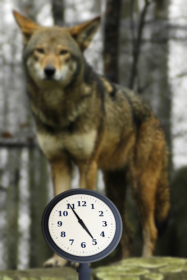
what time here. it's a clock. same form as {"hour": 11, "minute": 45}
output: {"hour": 4, "minute": 55}
